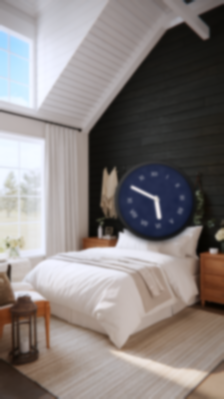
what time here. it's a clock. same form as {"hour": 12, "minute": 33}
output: {"hour": 5, "minute": 50}
